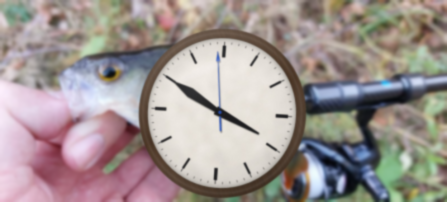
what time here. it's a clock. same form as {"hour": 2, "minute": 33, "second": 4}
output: {"hour": 3, "minute": 49, "second": 59}
